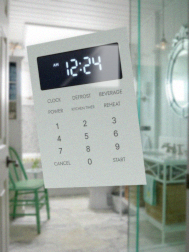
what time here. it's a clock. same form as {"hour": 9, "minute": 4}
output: {"hour": 12, "minute": 24}
